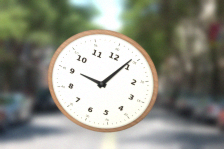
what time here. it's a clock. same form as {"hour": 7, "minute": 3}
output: {"hour": 9, "minute": 4}
